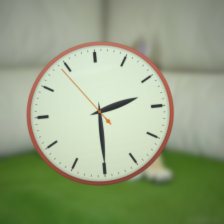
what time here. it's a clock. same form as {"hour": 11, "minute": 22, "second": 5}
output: {"hour": 2, "minute": 29, "second": 54}
